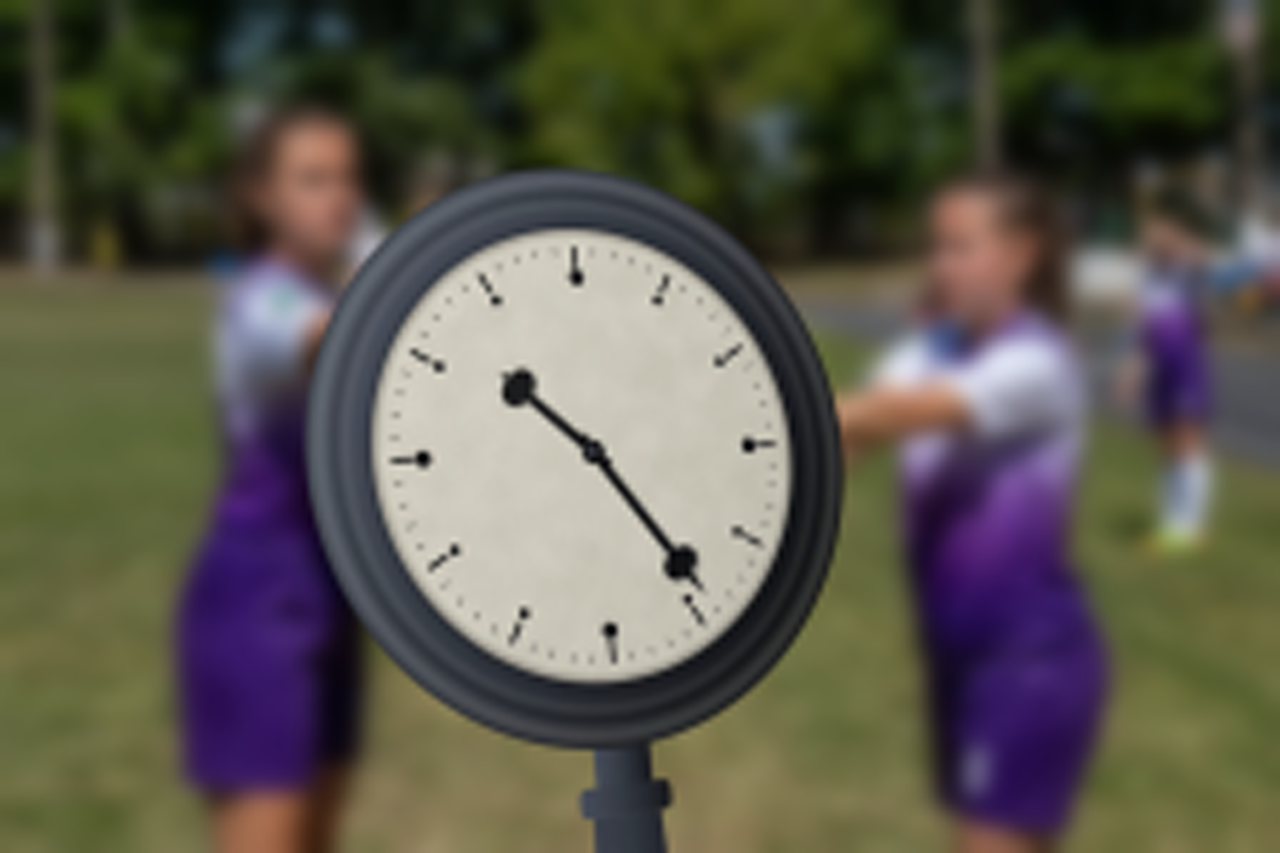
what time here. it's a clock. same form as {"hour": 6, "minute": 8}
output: {"hour": 10, "minute": 24}
